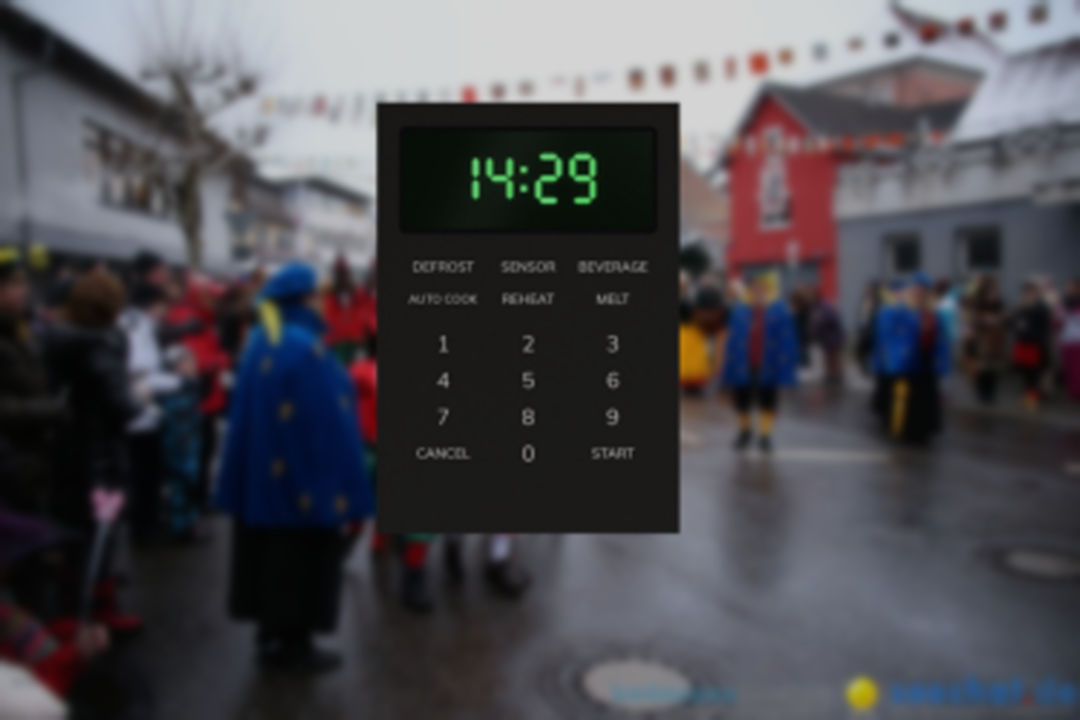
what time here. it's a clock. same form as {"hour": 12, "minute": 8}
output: {"hour": 14, "minute": 29}
